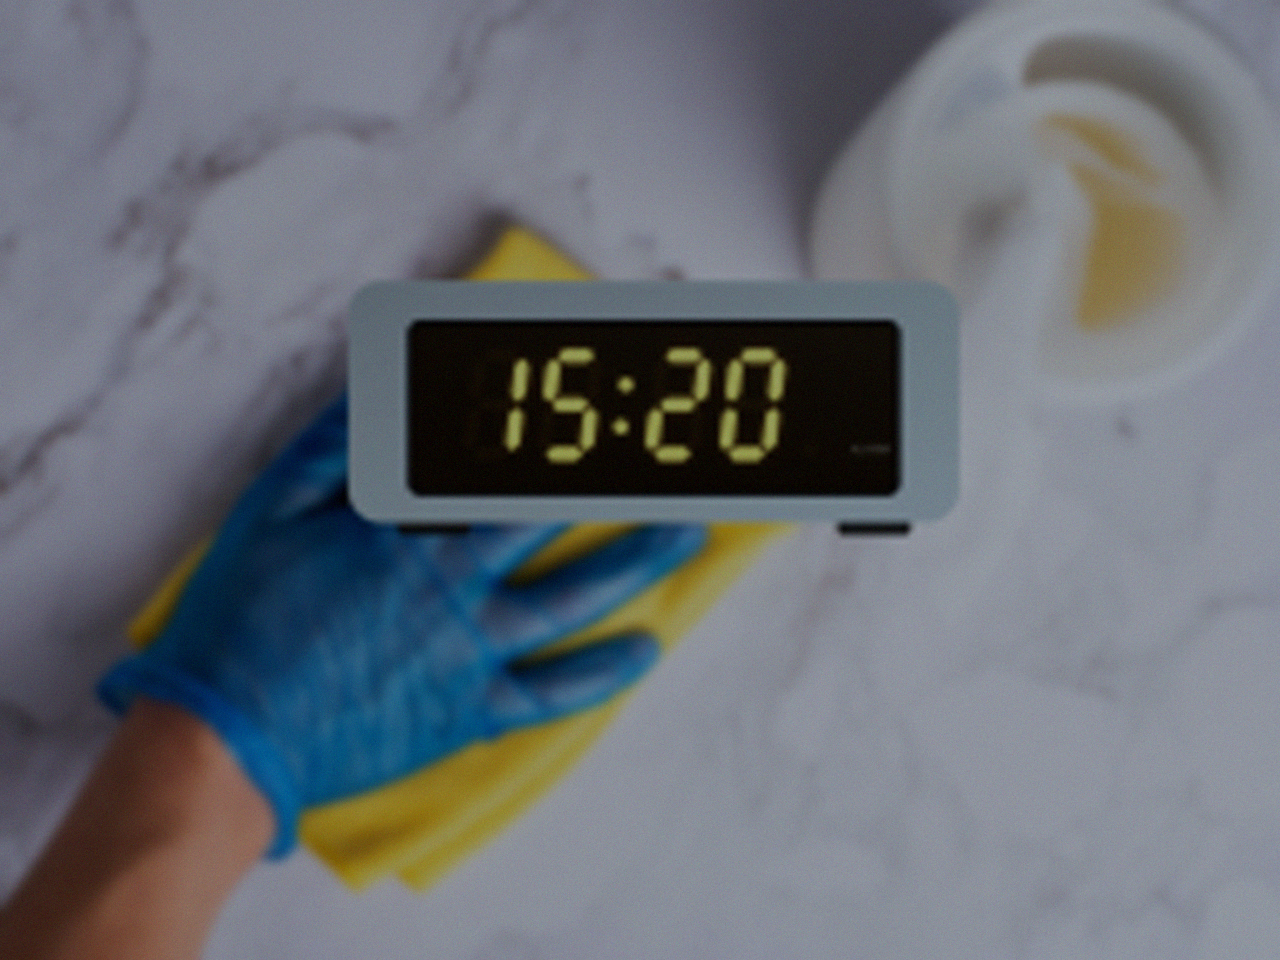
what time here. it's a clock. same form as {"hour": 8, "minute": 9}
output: {"hour": 15, "minute": 20}
